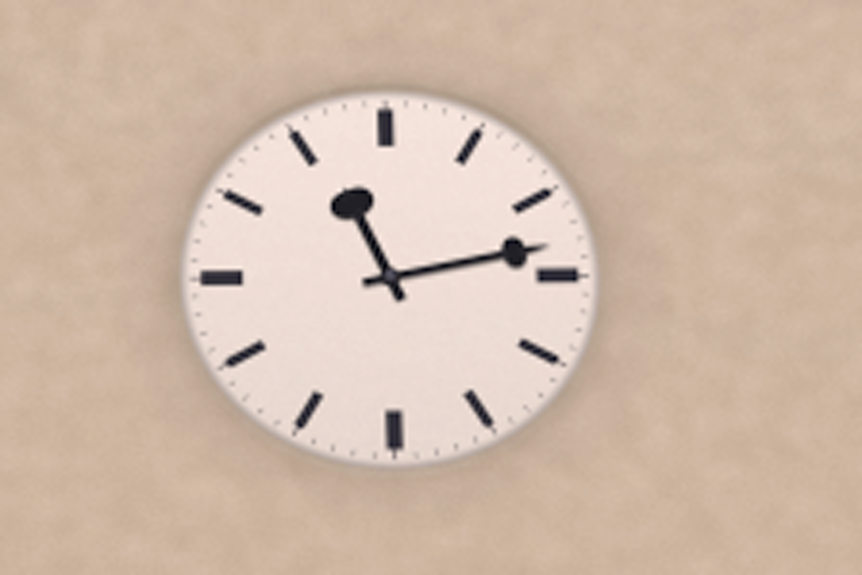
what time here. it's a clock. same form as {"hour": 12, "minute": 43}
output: {"hour": 11, "minute": 13}
